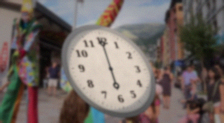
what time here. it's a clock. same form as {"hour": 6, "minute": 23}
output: {"hour": 6, "minute": 0}
